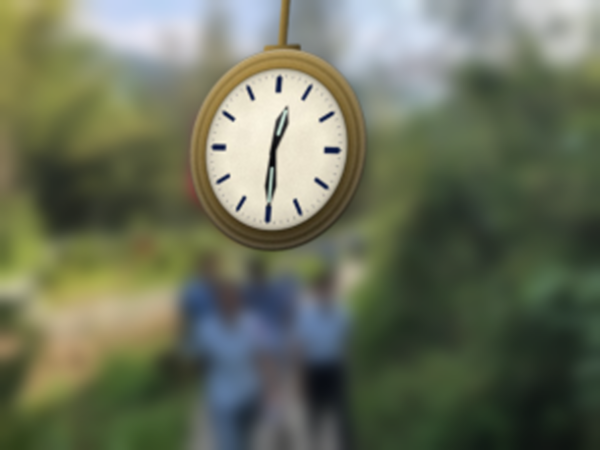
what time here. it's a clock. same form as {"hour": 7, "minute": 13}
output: {"hour": 12, "minute": 30}
